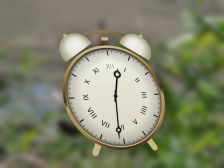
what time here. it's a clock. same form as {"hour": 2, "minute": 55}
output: {"hour": 12, "minute": 31}
